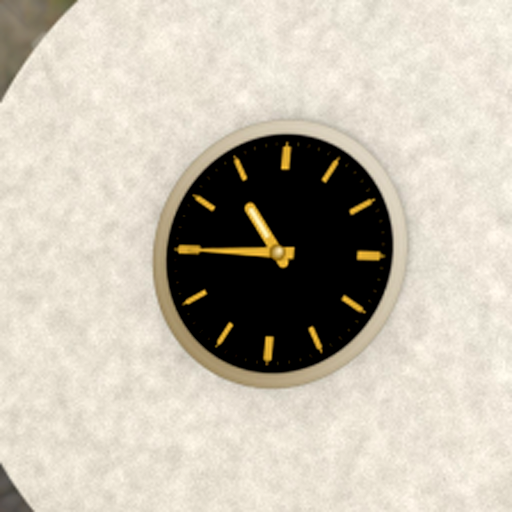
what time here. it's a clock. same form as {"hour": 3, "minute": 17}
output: {"hour": 10, "minute": 45}
